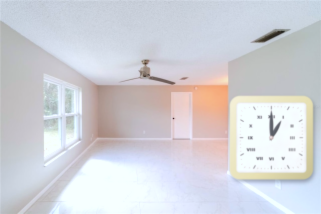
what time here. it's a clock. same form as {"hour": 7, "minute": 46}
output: {"hour": 1, "minute": 0}
